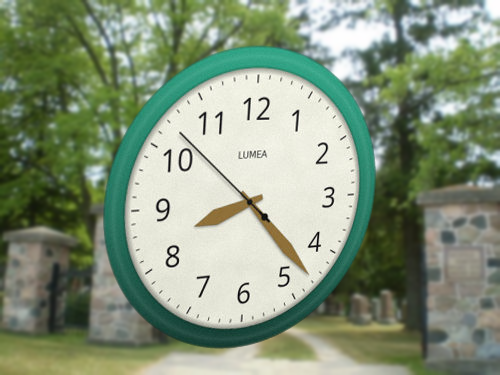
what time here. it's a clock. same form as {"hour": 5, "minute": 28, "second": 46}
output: {"hour": 8, "minute": 22, "second": 52}
